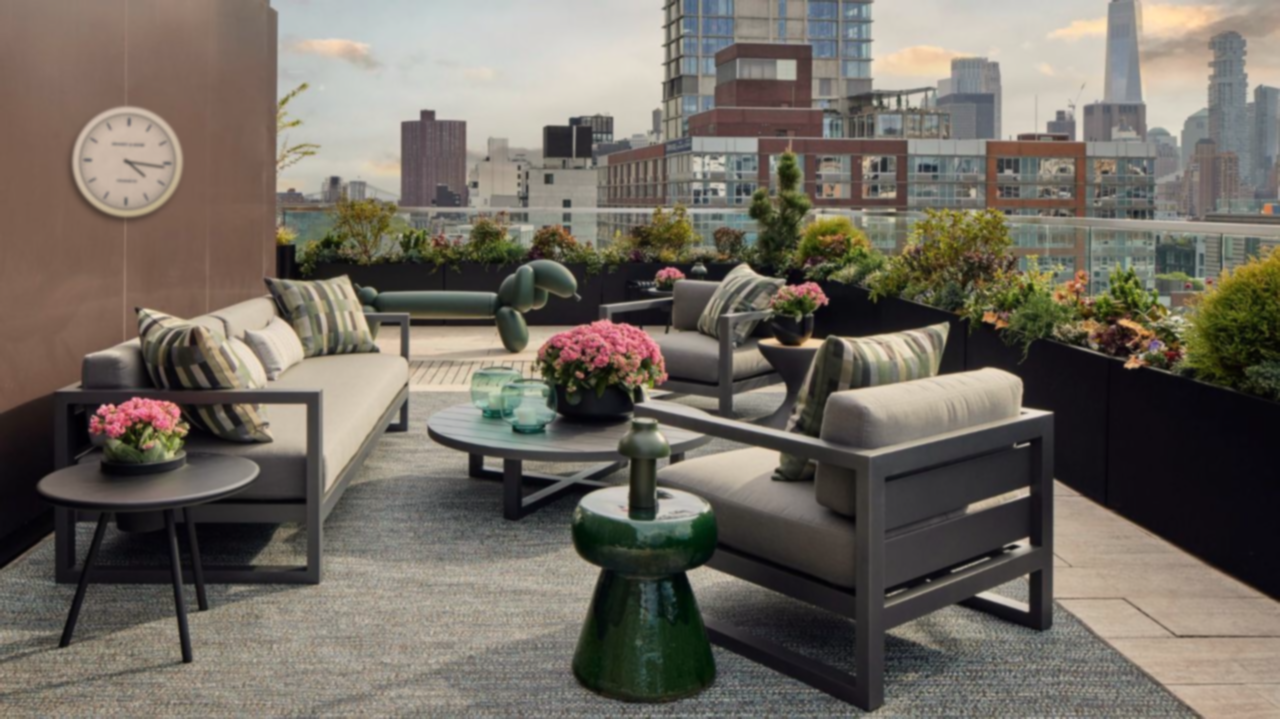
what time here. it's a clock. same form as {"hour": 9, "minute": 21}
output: {"hour": 4, "minute": 16}
